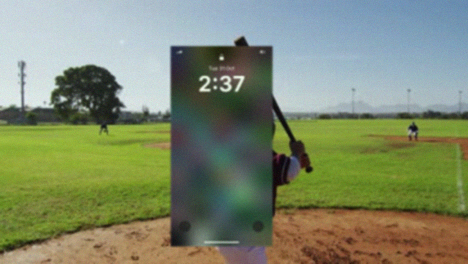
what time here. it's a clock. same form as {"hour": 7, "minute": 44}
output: {"hour": 2, "minute": 37}
